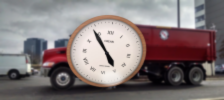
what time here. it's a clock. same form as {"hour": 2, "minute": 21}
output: {"hour": 4, "minute": 54}
